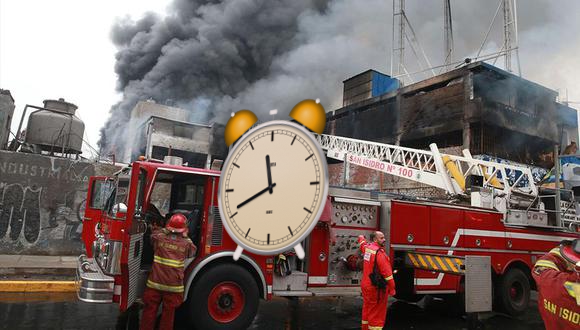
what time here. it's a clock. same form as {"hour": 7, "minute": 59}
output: {"hour": 11, "minute": 41}
